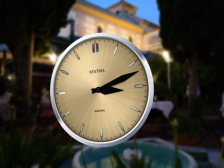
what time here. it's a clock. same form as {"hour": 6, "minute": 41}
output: {"hour": 3, "minute": 12}
